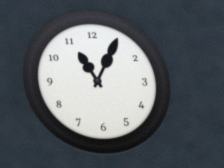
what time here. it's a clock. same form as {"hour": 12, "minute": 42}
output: {"hour": 11, "minute": 5}
